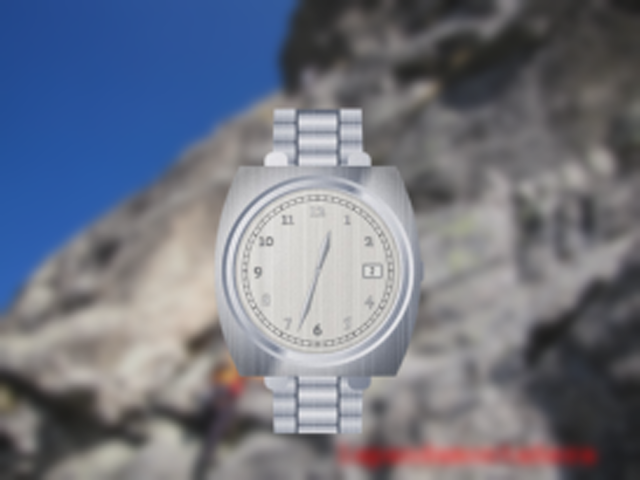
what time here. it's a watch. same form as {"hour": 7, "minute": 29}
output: {"hour": 12, "minute": 33}
